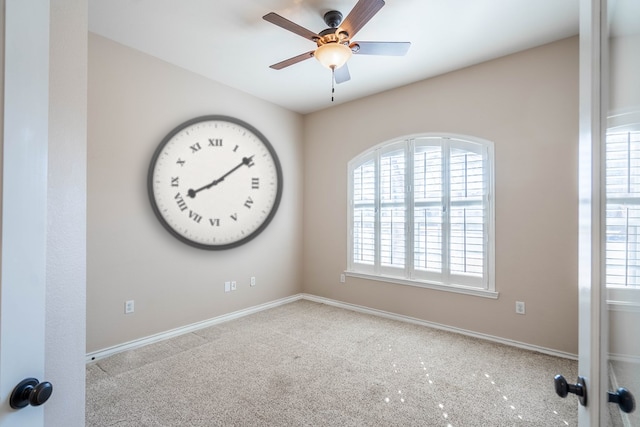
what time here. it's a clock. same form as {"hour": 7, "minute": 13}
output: {"hour": 8, "minute": 9}
